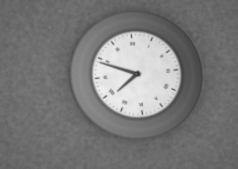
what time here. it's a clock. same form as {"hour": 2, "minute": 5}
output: {"hour": 7, "minute": 49}
